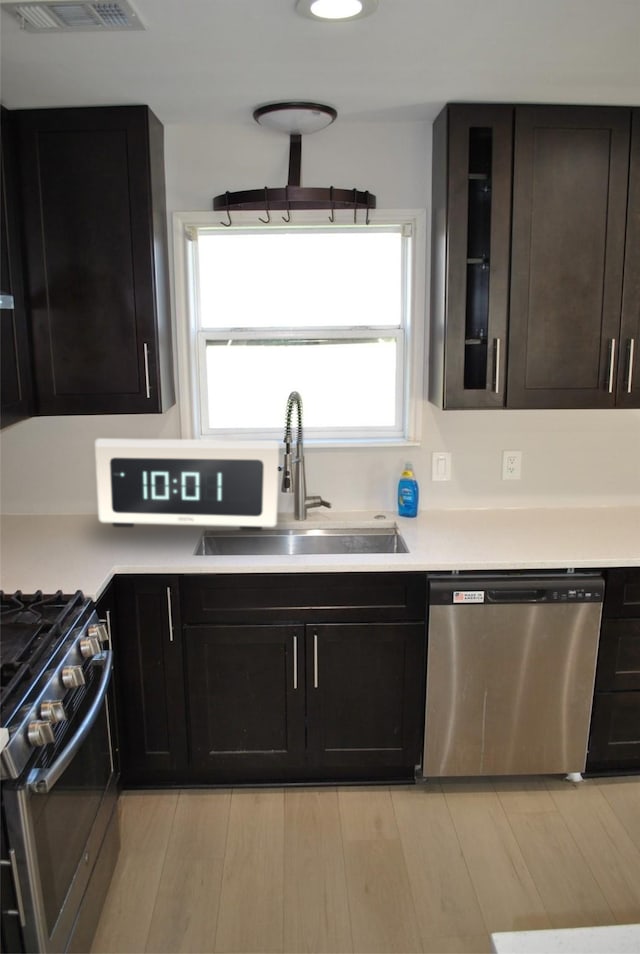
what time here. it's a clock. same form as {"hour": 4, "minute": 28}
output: {"hour": 10, "minute": 1}
